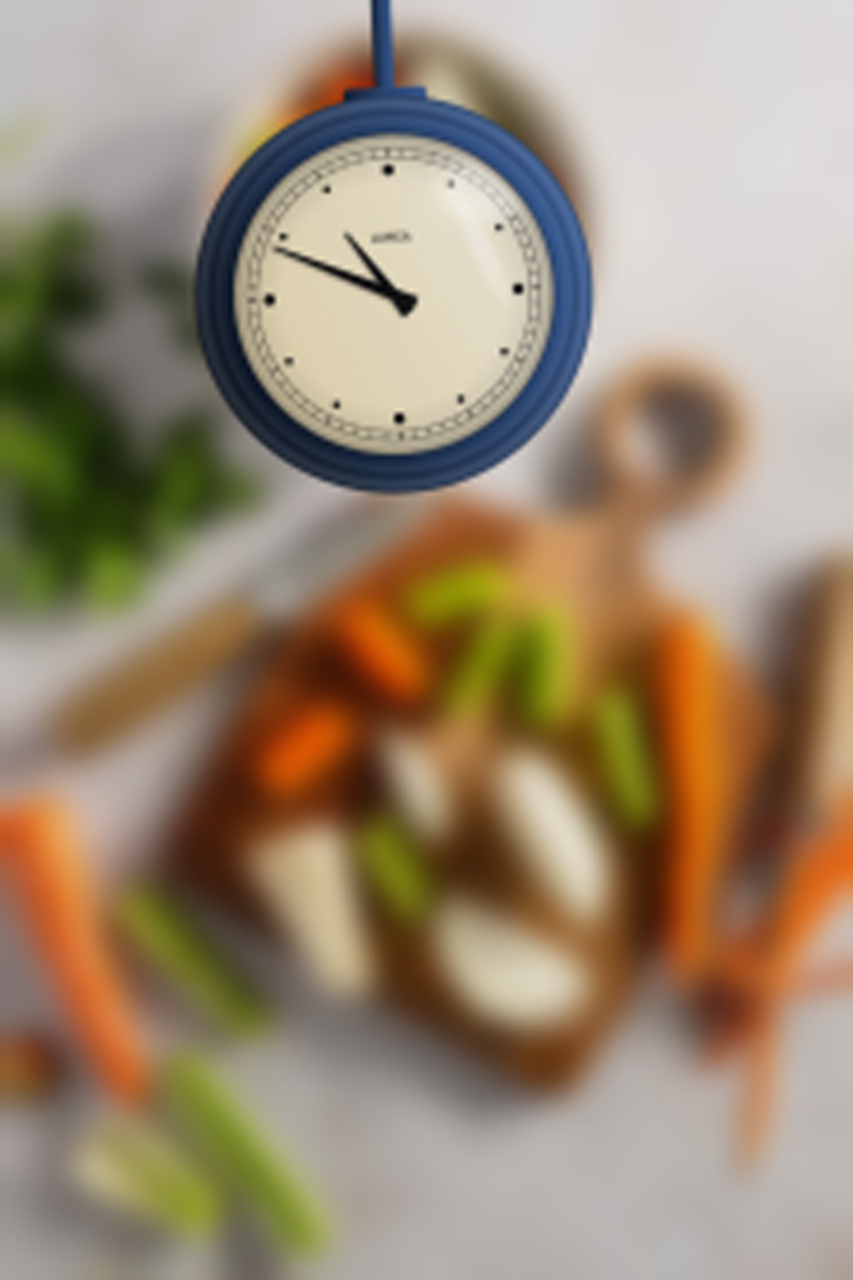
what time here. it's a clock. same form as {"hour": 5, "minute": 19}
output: {"hour": 10, "minute": 49}
